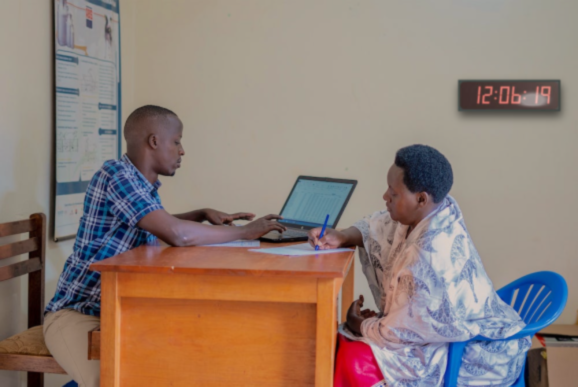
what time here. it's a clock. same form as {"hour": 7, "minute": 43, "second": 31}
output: {"hour": 12, "minute": 6, "second": 19}
